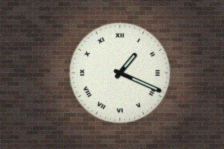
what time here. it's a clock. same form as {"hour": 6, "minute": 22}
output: {"hour": 1, "minute": 19}
